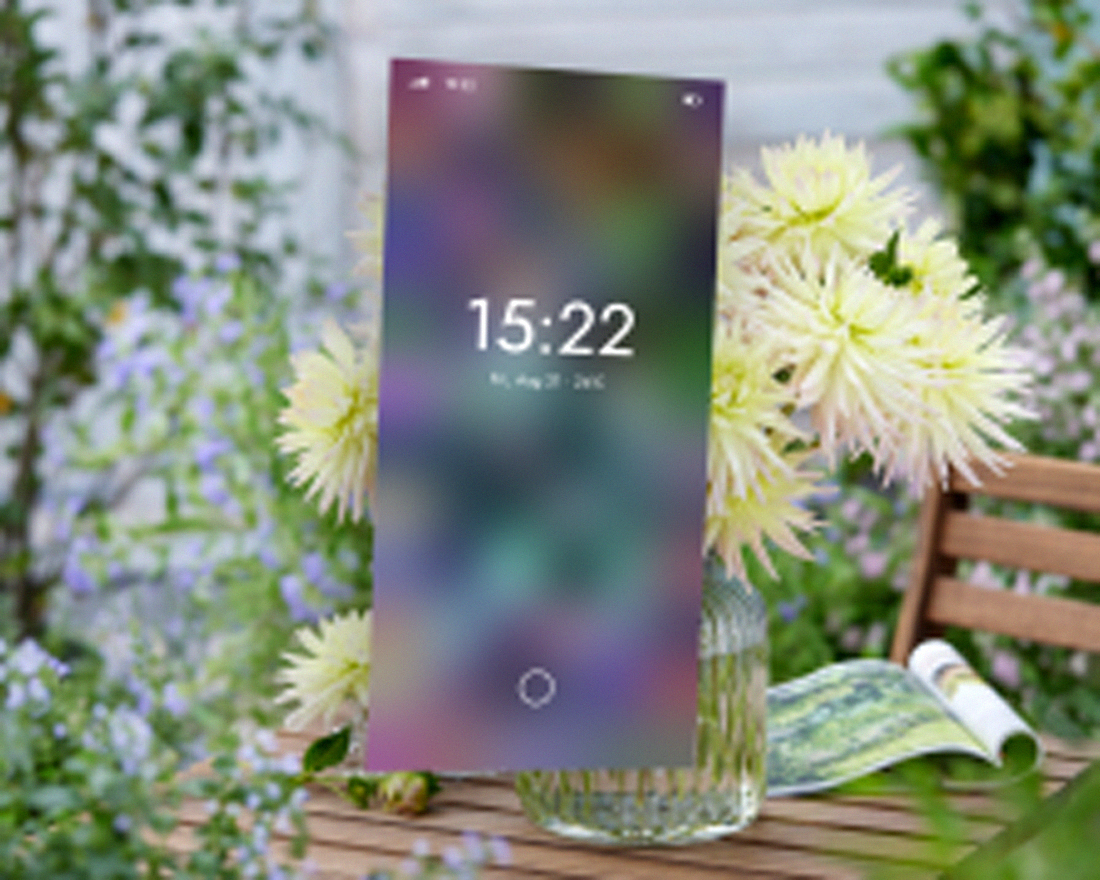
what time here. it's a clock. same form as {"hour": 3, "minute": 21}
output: {"hour": 15, "minute": 22}
